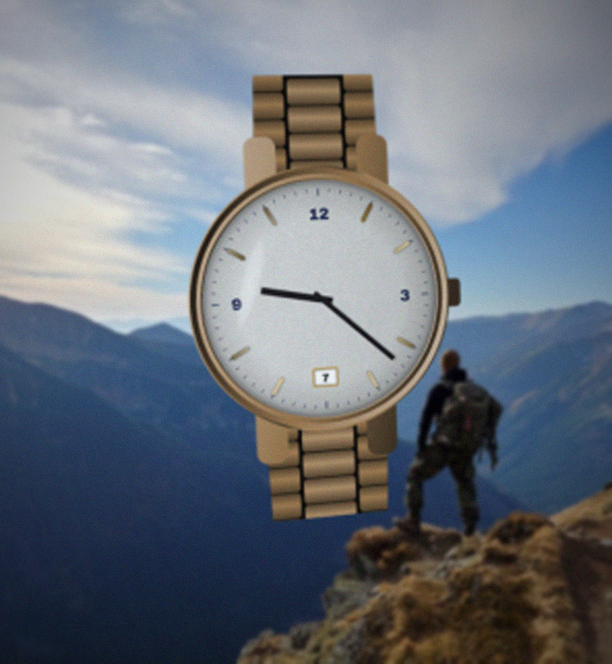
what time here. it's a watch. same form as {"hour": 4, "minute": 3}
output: {"hour": 9, "minute": 22}
